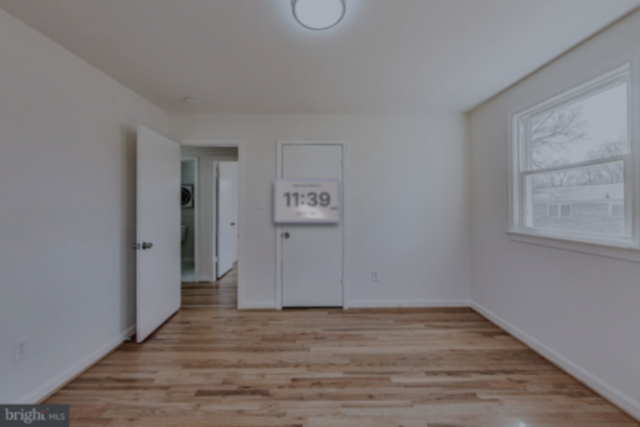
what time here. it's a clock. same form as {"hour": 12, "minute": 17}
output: {"hour": 11, "minute": 39}
